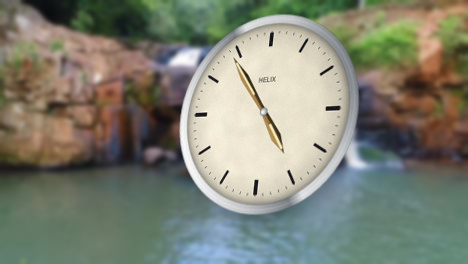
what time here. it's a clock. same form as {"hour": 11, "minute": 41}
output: {"hour": 4, "minute": 54}
